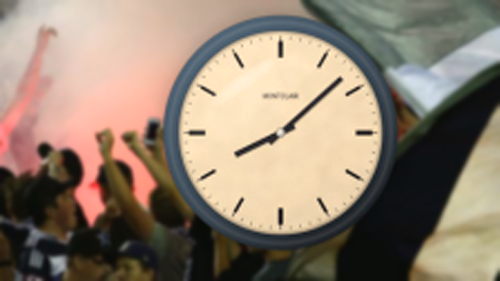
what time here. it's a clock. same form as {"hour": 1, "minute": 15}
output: {"hour": 8, "minute": 8}
